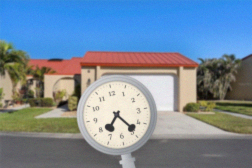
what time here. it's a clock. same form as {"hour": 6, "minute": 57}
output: {"hour": 7, "minute": 24}
